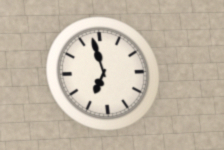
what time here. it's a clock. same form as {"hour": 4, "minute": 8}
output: {"hour": 6, "minute": 58}
